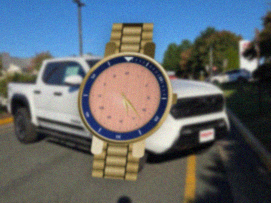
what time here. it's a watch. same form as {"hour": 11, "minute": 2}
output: {"hour": 5, "minute": 23}
